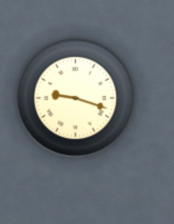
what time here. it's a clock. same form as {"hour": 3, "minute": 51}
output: {"hour": 9, "minute": 18}
